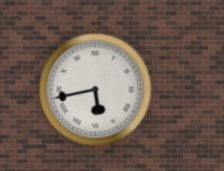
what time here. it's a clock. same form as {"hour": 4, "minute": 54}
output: {"hour": 5, "minute": 43}
